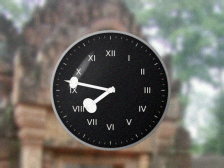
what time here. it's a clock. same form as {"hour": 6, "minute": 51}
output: {"hour": 7, "minute": 47}
